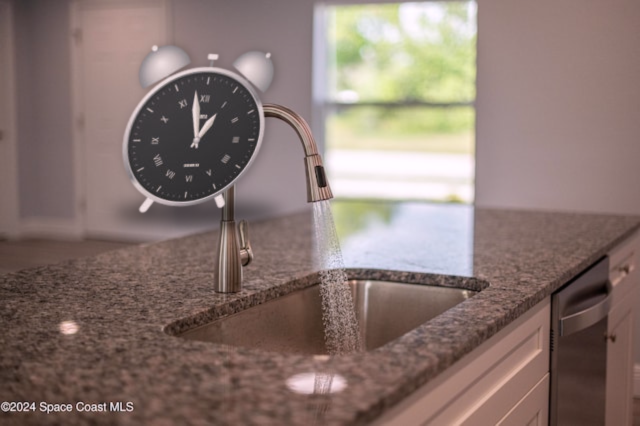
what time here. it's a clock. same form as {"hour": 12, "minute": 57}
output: {"hour": 12, "minute": 58}
